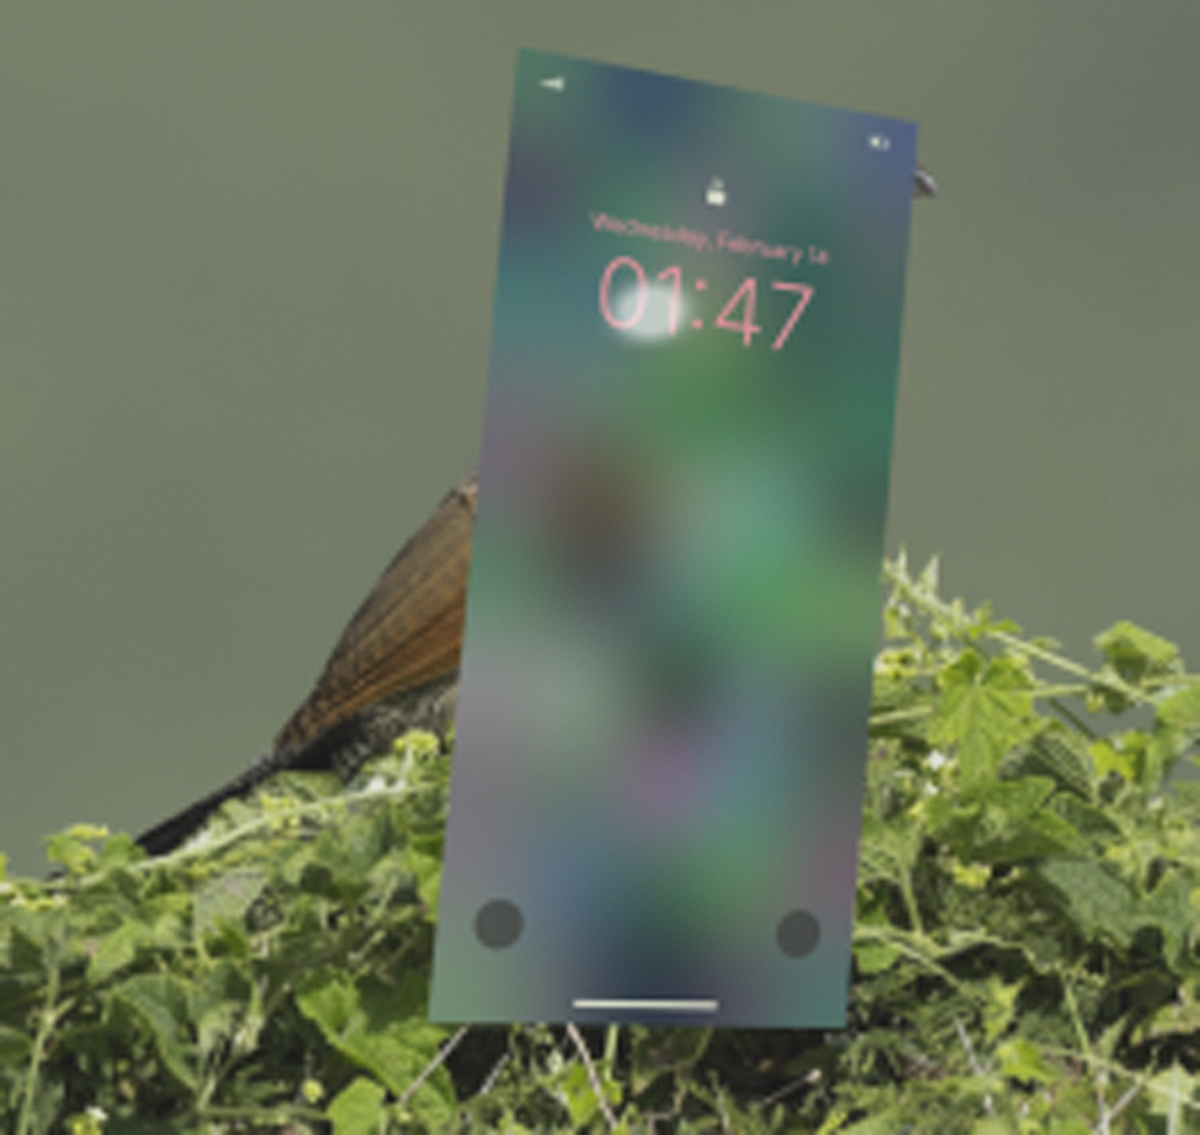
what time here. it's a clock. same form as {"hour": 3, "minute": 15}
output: {"hour": 1, "minute": 47}
